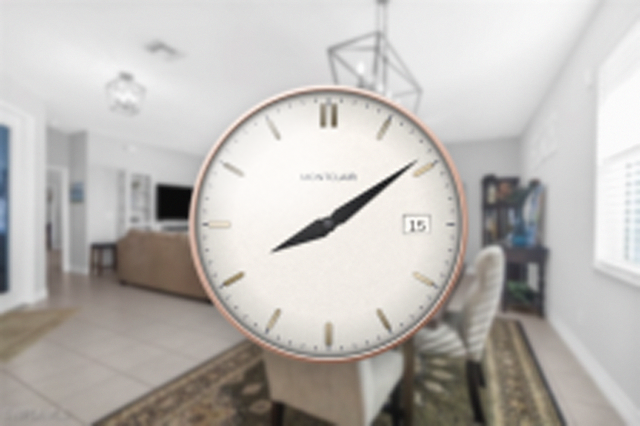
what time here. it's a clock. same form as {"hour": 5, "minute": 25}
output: {"hour": 8, "minute": 9}
